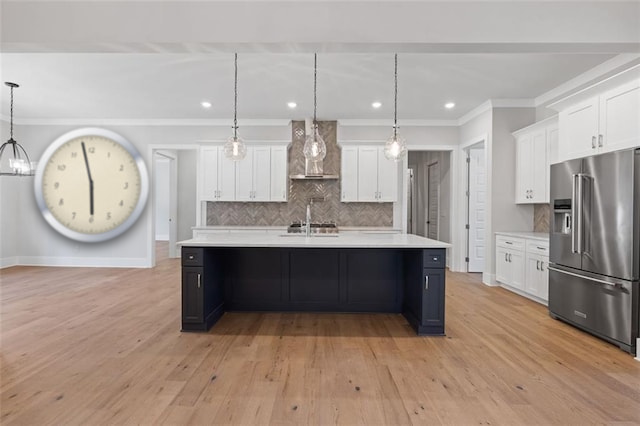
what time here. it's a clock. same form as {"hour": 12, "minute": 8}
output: {"hour": 5, "minute": 58}
